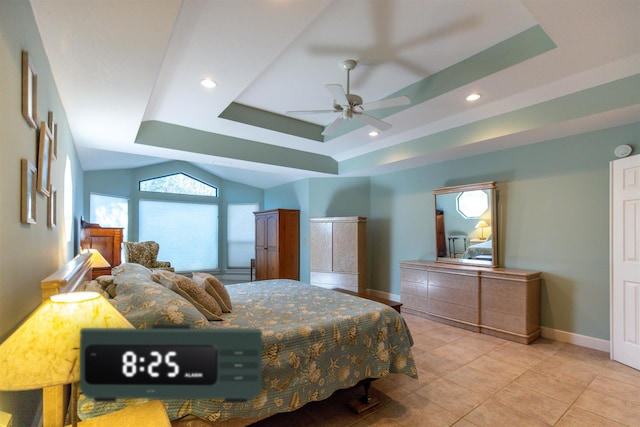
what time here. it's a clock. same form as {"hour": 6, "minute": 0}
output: {"hour": 8, "minute": 25}
